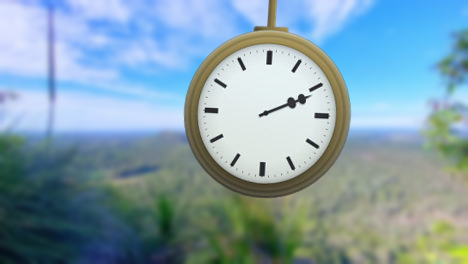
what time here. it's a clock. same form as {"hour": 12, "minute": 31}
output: {"hour": 2, "minute": 11}
